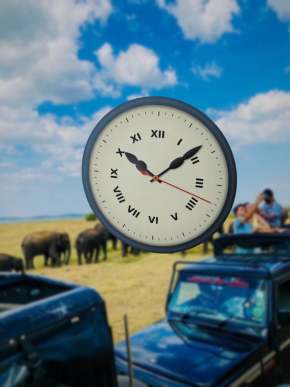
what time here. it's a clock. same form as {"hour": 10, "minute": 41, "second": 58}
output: {"hour": 10, "minute": 8, "second": 18}
